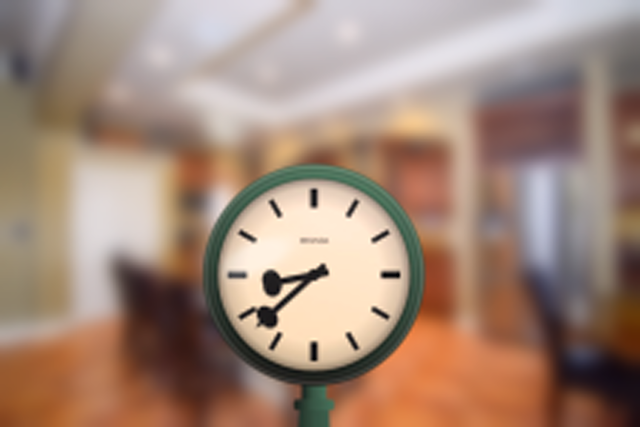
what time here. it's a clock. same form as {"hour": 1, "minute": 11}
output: {"hour": 8, "minute": 38}
